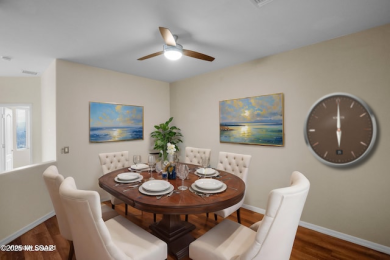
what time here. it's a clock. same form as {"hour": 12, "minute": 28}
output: {"hour": 6, "minute": 0}
